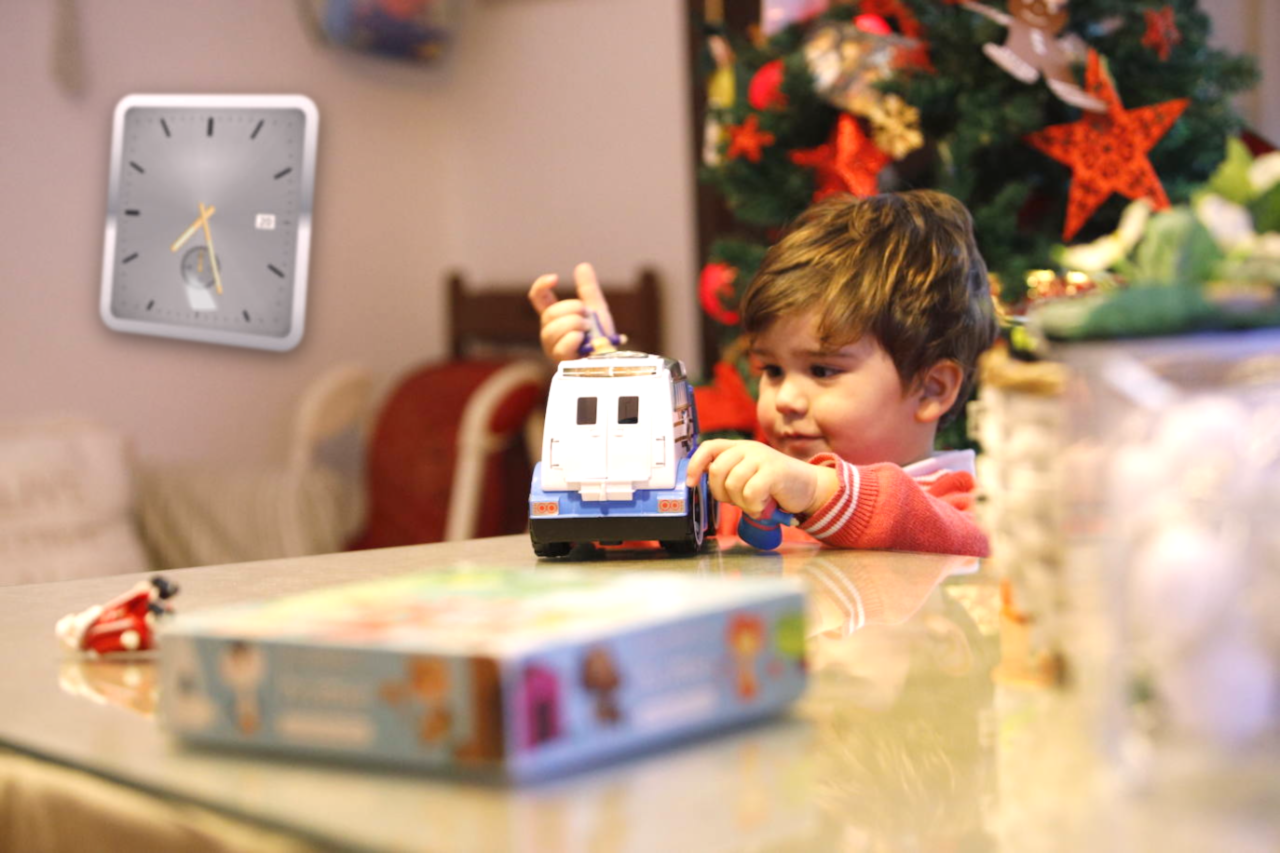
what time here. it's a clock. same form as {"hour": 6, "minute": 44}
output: {"hour": 7, "minute": 27}
